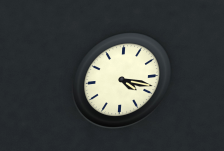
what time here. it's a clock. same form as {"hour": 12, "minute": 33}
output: {"hour": 4, "minute": 18}
